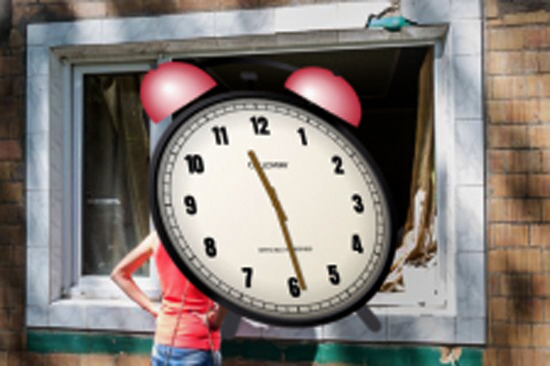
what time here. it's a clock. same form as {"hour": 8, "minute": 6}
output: {"hour": 11, "minute": 29}
